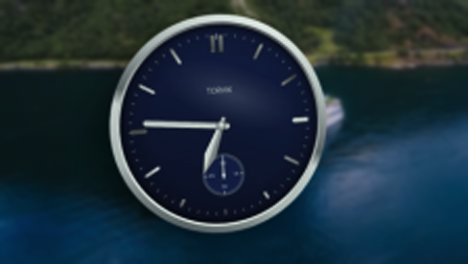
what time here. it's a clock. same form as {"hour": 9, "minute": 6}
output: {"hour": 6, "minute": 46}
